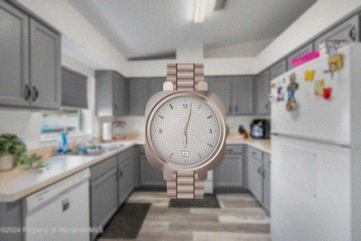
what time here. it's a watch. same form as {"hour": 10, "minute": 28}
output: {"hour": 6, "minute": 2}
